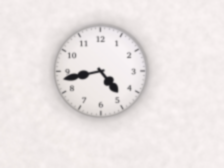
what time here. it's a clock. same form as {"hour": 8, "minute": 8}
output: {"hour": 4, "minute": 43}
